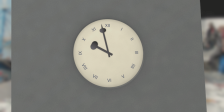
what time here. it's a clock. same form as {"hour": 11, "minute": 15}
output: {"hour": 9, "minute": 58}
